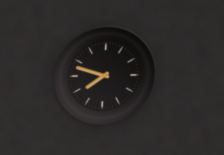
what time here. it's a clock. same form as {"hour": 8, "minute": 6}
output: {"hour": 7, "minute": 48}
